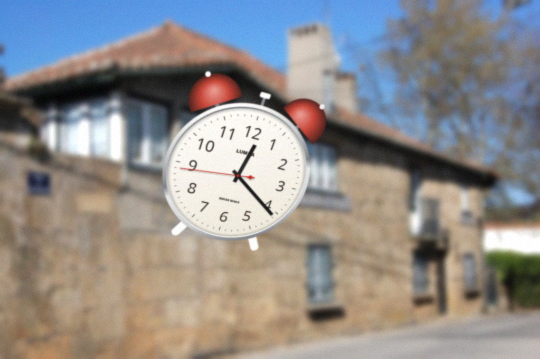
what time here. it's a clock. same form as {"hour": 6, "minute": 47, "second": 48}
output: {"hour": 12, "minute": 20, "second": 44}
